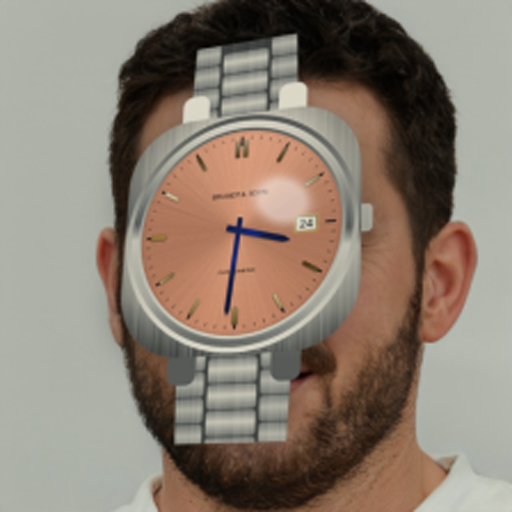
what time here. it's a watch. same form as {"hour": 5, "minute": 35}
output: {"hour": 3, "minute": 31}
